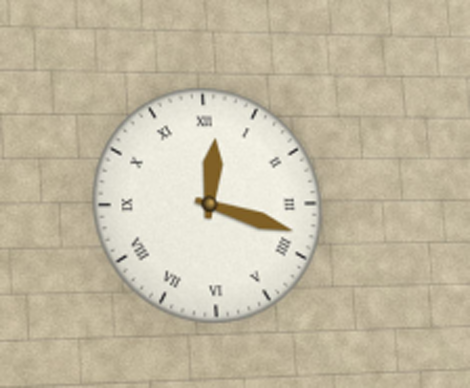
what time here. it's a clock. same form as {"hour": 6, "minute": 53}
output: {"hour": 12, "minute": 18}
